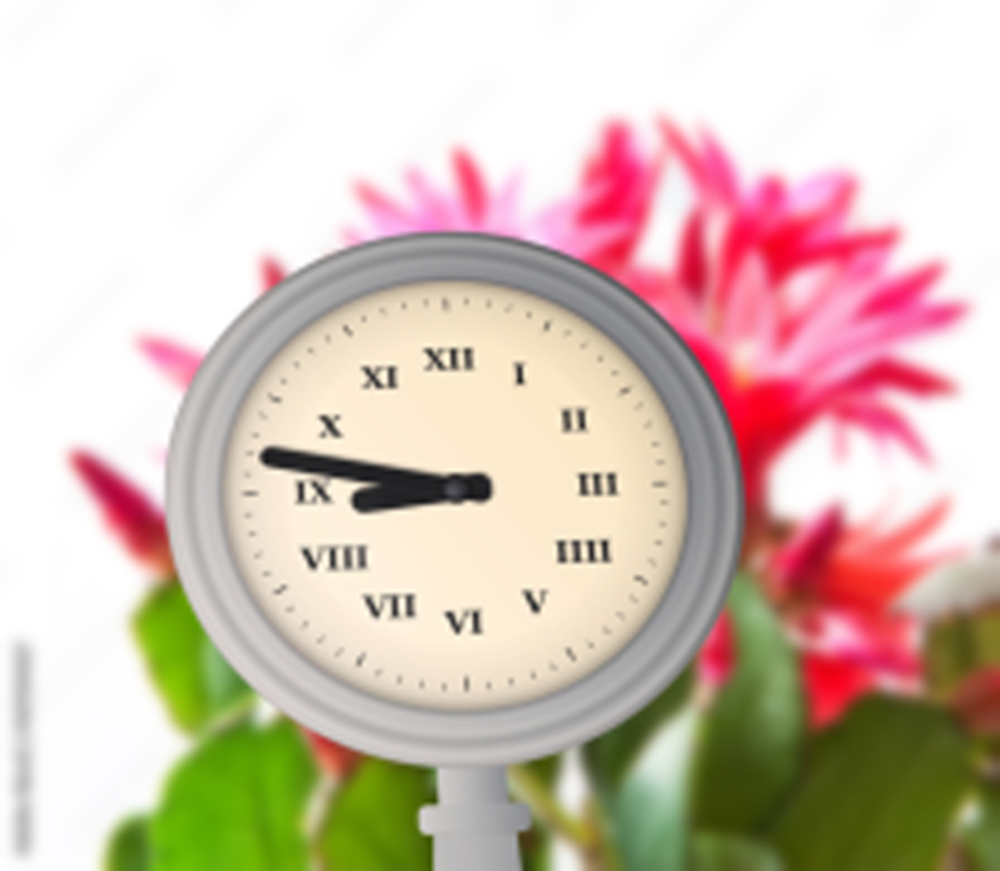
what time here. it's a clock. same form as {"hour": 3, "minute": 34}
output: {"hour": 8, "minute": 47}
